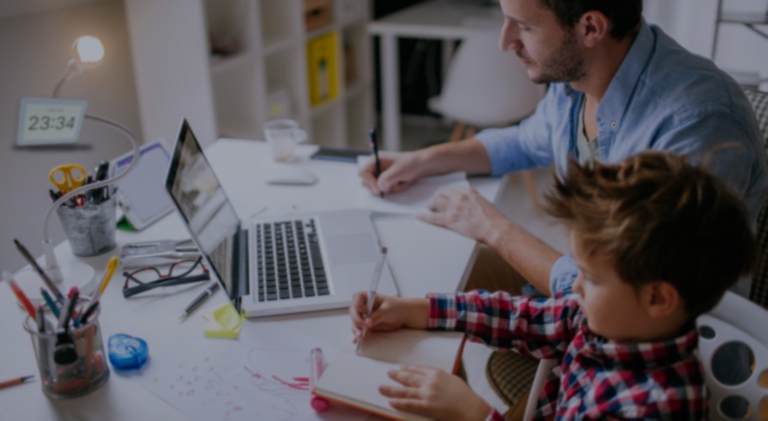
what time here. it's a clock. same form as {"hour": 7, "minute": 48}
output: {"hour": 23, "minute": 34}
